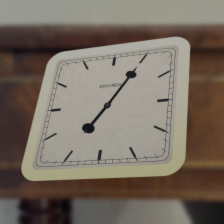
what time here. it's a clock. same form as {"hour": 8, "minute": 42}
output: {"hour": 7, "minute": 5}
